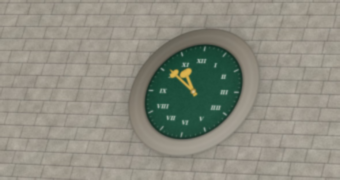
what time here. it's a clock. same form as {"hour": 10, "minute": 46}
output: {"hour": 10, "minute": 51}
